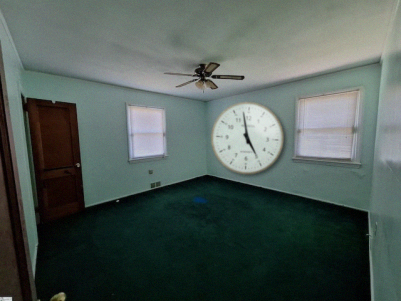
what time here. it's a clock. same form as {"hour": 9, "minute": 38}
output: {"hour": 4, "minute": 58}
